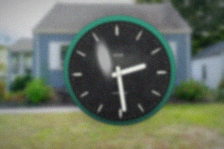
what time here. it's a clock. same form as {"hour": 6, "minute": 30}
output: {"hour": 2, "minute": 29}
